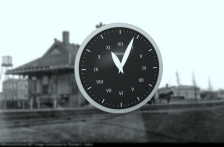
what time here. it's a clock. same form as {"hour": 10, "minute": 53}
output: {"hour": 11, "minute": 4}
